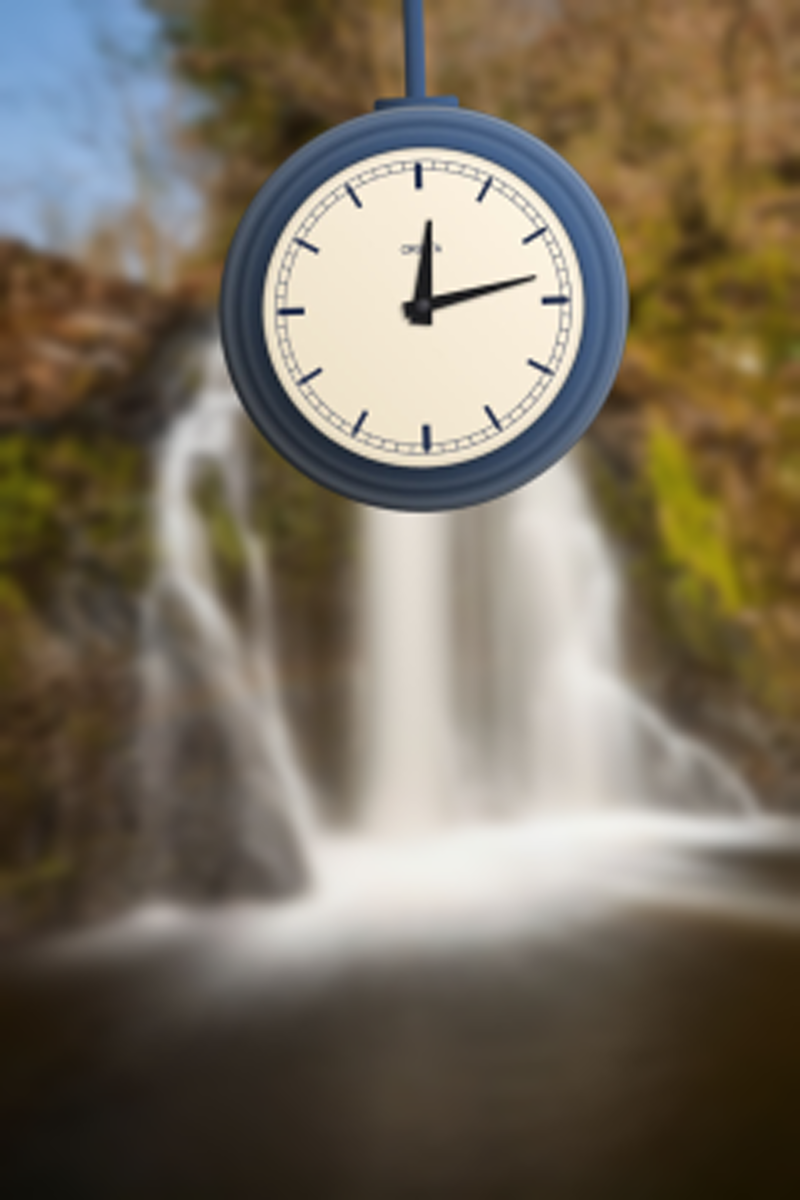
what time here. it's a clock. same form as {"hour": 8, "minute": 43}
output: {"hour": 12, "minute": 13}
